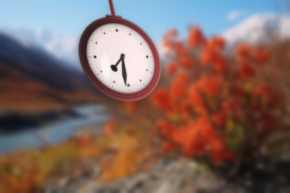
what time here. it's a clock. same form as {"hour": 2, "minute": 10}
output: {"hour": 7, "minute": 31}
